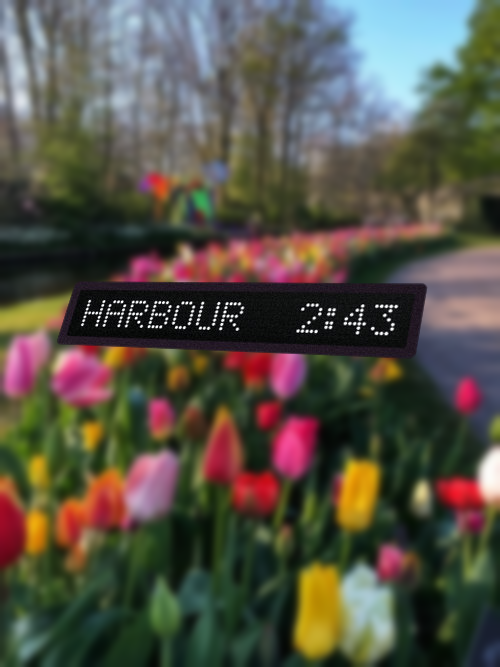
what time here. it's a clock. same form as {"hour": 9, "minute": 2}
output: {"hour": 2, "minute": 43}
